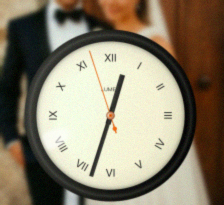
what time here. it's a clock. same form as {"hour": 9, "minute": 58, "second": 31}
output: {"hour": 12, "minute": 32, "second": 57}
